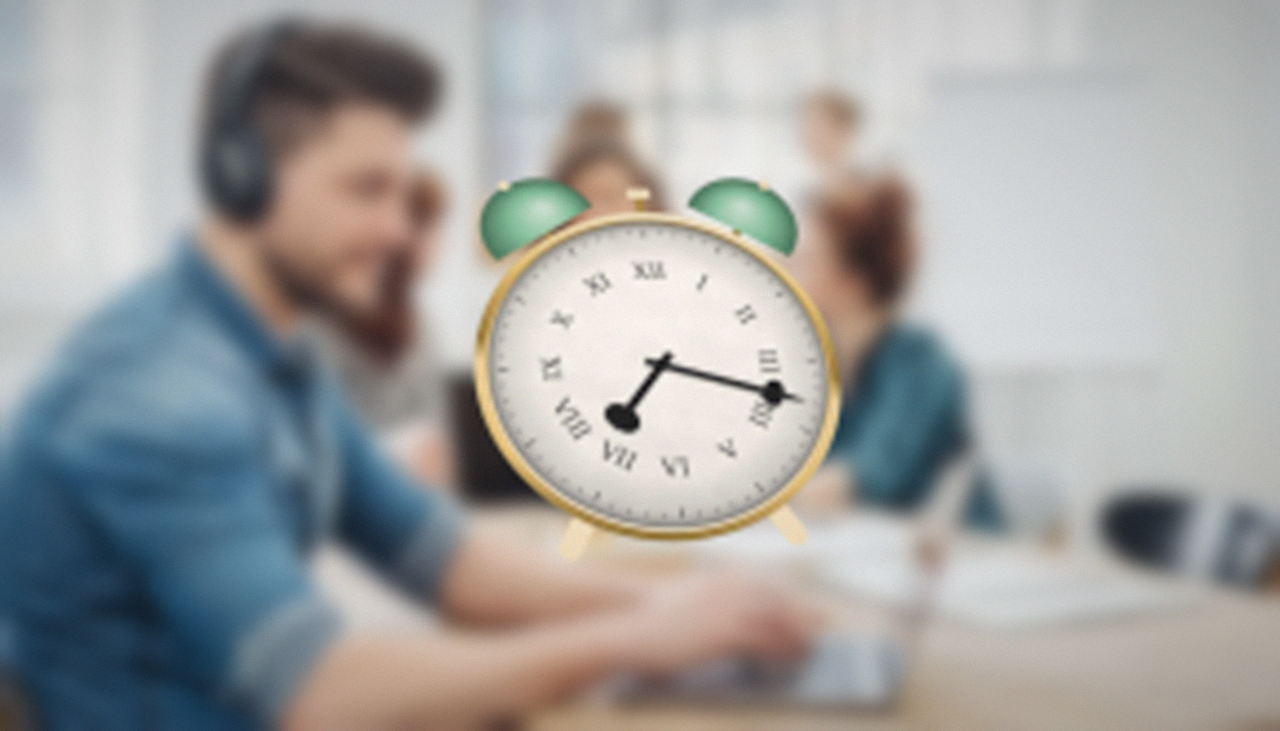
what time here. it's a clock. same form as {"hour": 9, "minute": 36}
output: {"hour": 7, "minute": 18}
